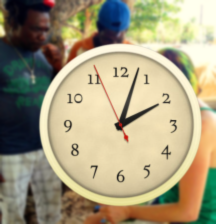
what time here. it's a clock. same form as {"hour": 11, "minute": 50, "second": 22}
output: {"hour": 2, "minute": 2, "second": 56}
